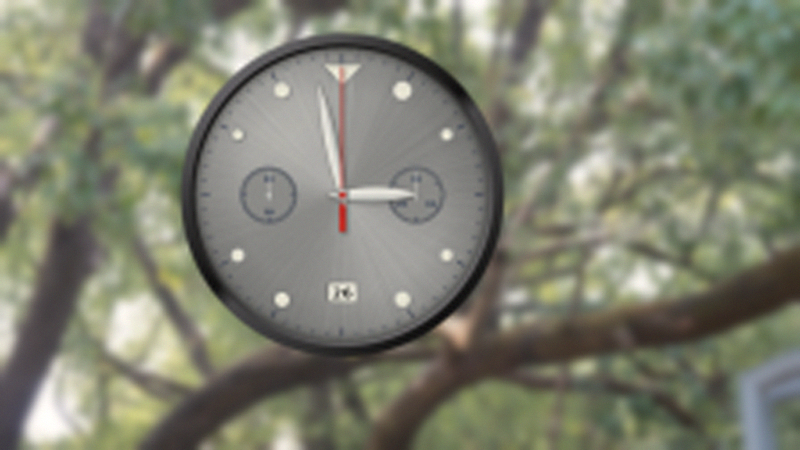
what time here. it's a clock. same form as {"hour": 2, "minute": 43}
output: {"hour": 2, "minute": 58}
